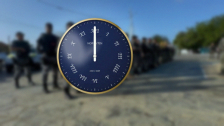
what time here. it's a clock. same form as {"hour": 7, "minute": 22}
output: {"hour": 12, "minute": 0}
